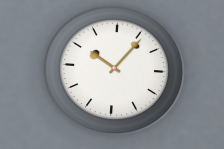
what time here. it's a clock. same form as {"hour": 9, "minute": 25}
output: {"hour": 10, "minute": 6}
